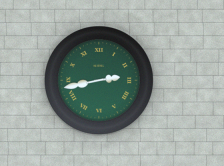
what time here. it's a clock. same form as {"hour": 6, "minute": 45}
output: {"hour": 2, "minute": 43}
